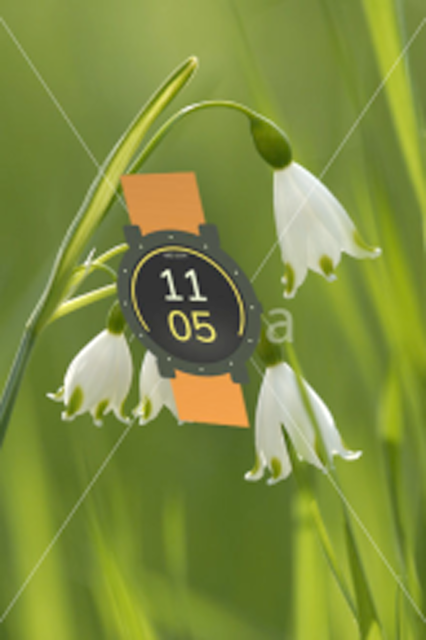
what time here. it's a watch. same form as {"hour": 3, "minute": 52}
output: {"hour": 11, "minute": 5}
